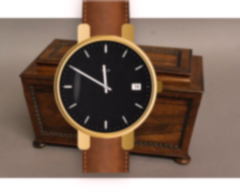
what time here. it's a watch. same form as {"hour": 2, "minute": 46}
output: {"hour": 11, "minute": 50}
